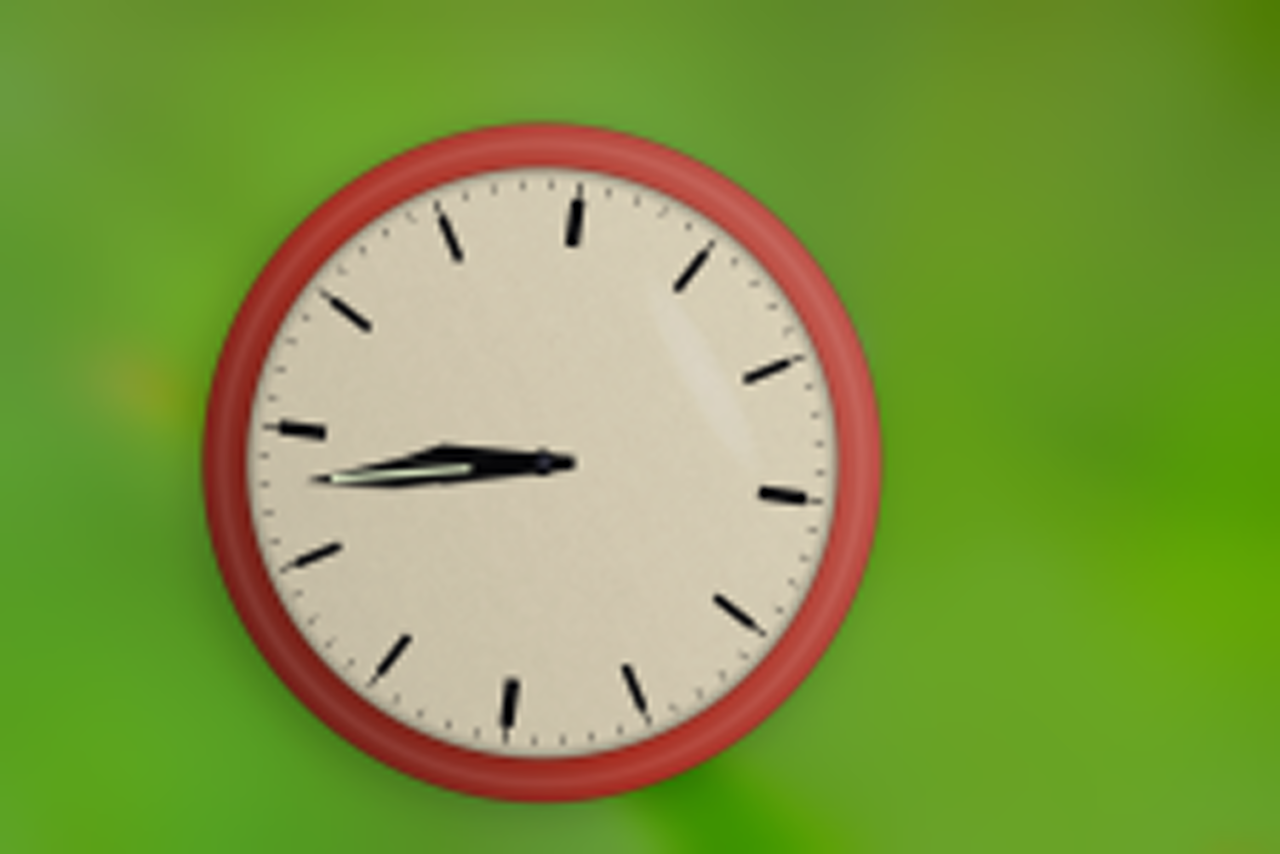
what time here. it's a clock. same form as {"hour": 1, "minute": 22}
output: {"hour": 8, "minute": 43}
